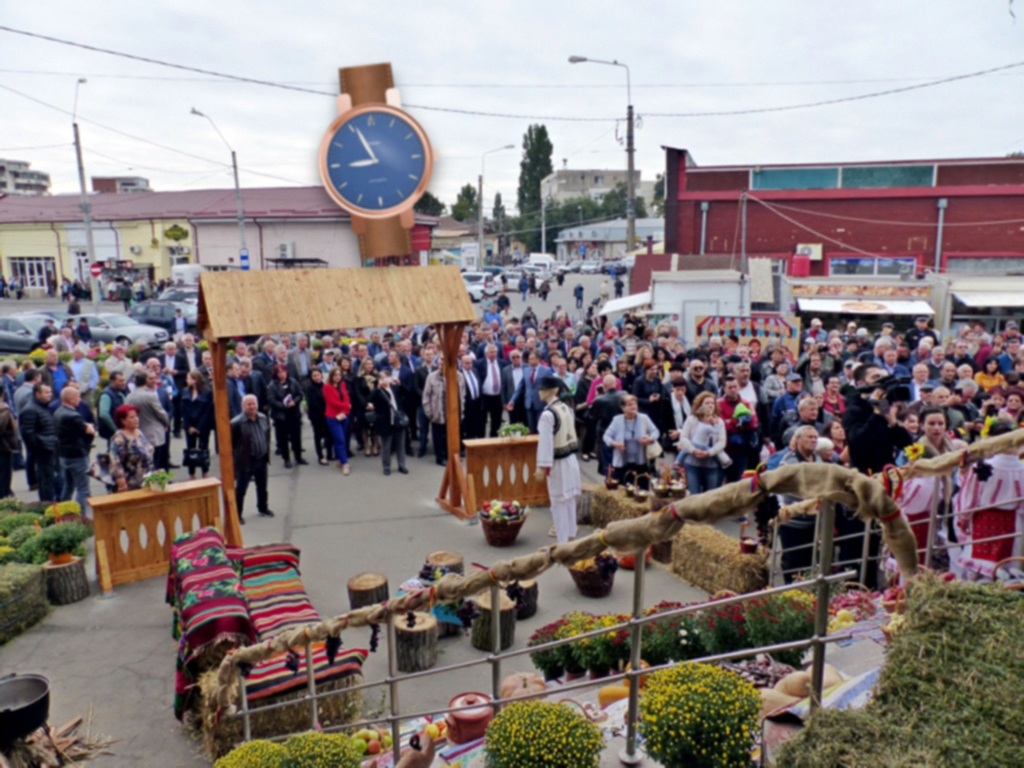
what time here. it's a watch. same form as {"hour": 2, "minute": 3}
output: {"hour": 8, "minute": 56}
